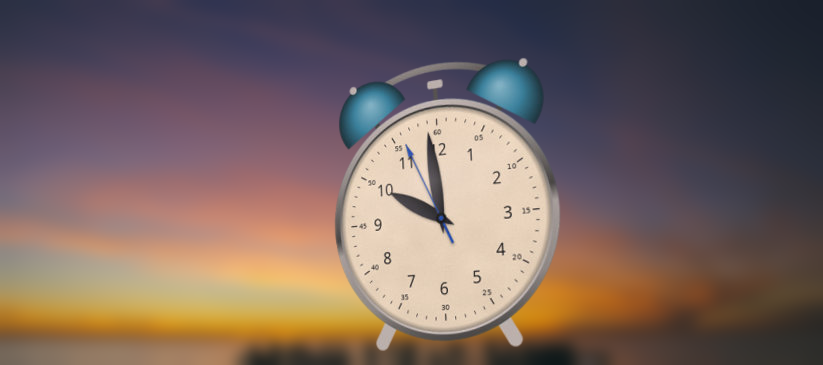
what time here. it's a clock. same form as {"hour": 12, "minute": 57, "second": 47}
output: {"hour": 9, "minute": 58, "second": 56}
